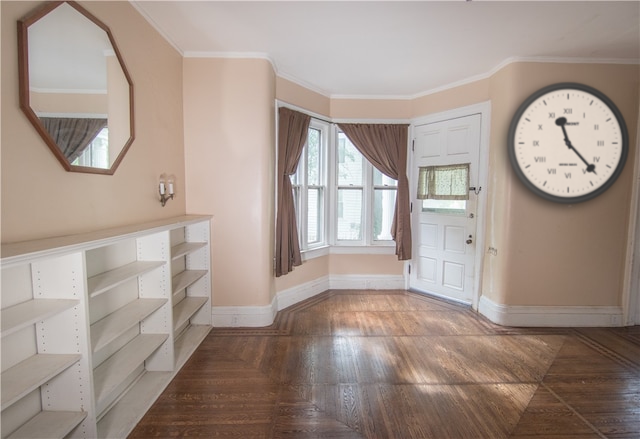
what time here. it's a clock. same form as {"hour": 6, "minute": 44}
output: {"hour": 11, "minute": 23}
